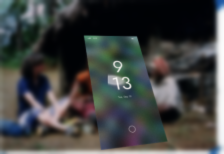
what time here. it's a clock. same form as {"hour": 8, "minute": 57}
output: {"hour": 9, "minute": 13}
